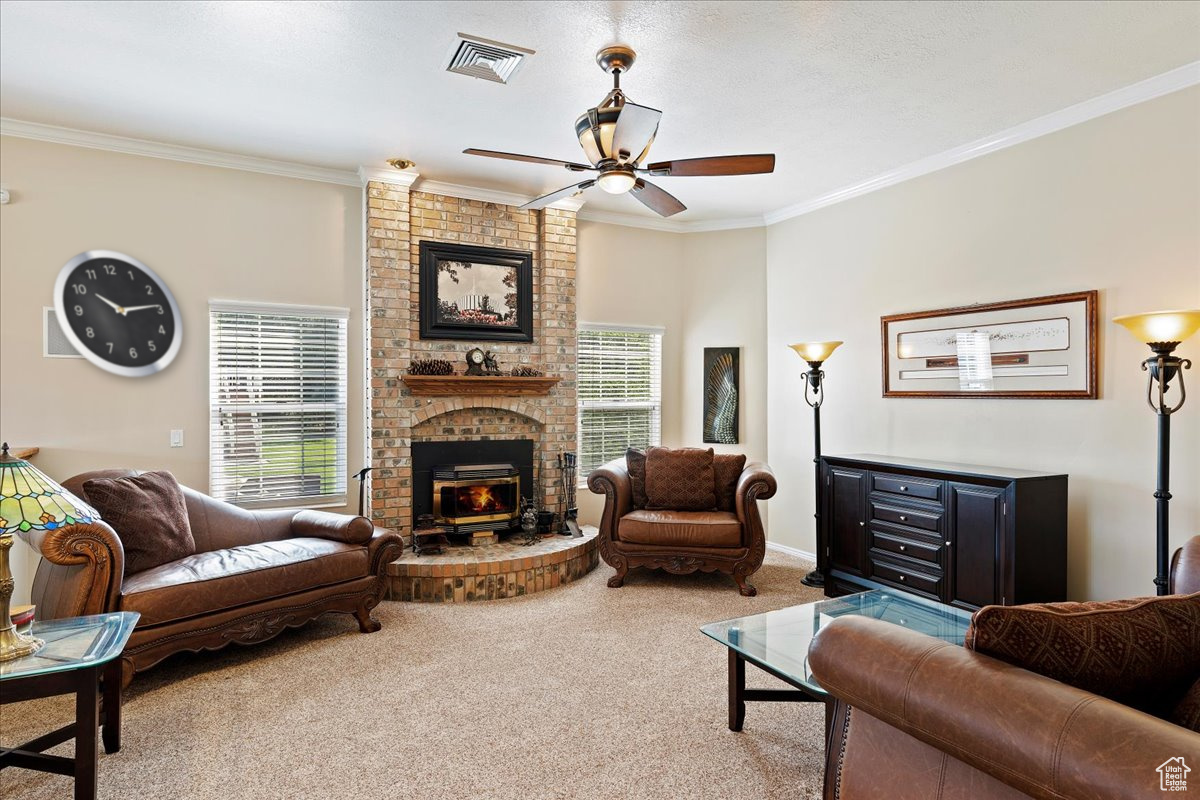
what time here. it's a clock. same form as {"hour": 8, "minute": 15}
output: {"hour": 10, "minute": 14}
